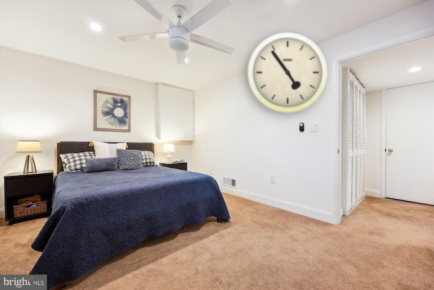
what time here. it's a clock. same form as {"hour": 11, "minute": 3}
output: {"hour": 4, "minute": 54}
